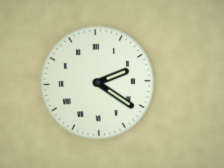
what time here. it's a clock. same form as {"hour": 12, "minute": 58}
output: {"hour": 2, "minute": 21}
